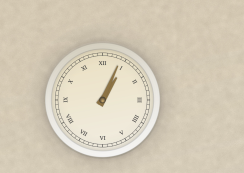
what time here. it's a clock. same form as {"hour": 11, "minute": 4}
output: {"hour": 1, "minute": 4}
